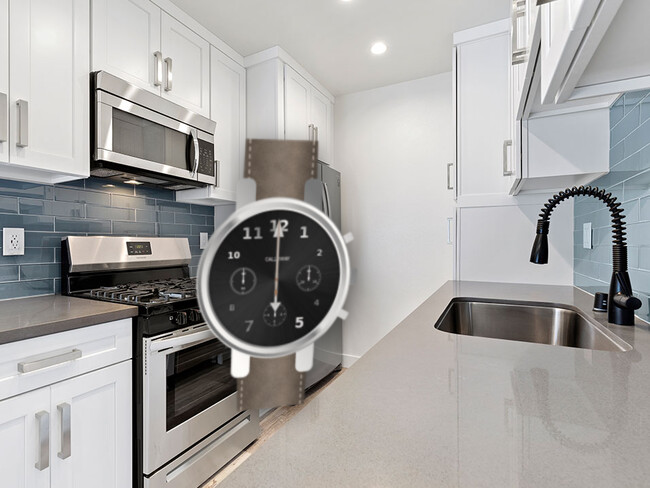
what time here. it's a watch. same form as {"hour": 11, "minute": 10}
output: {"hour": 6, "minute": 0}
